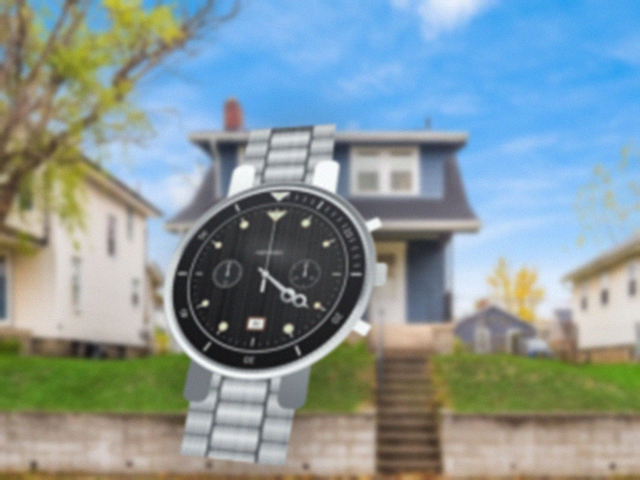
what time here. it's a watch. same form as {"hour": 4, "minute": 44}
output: {"hour": 4, "minute": 21}
